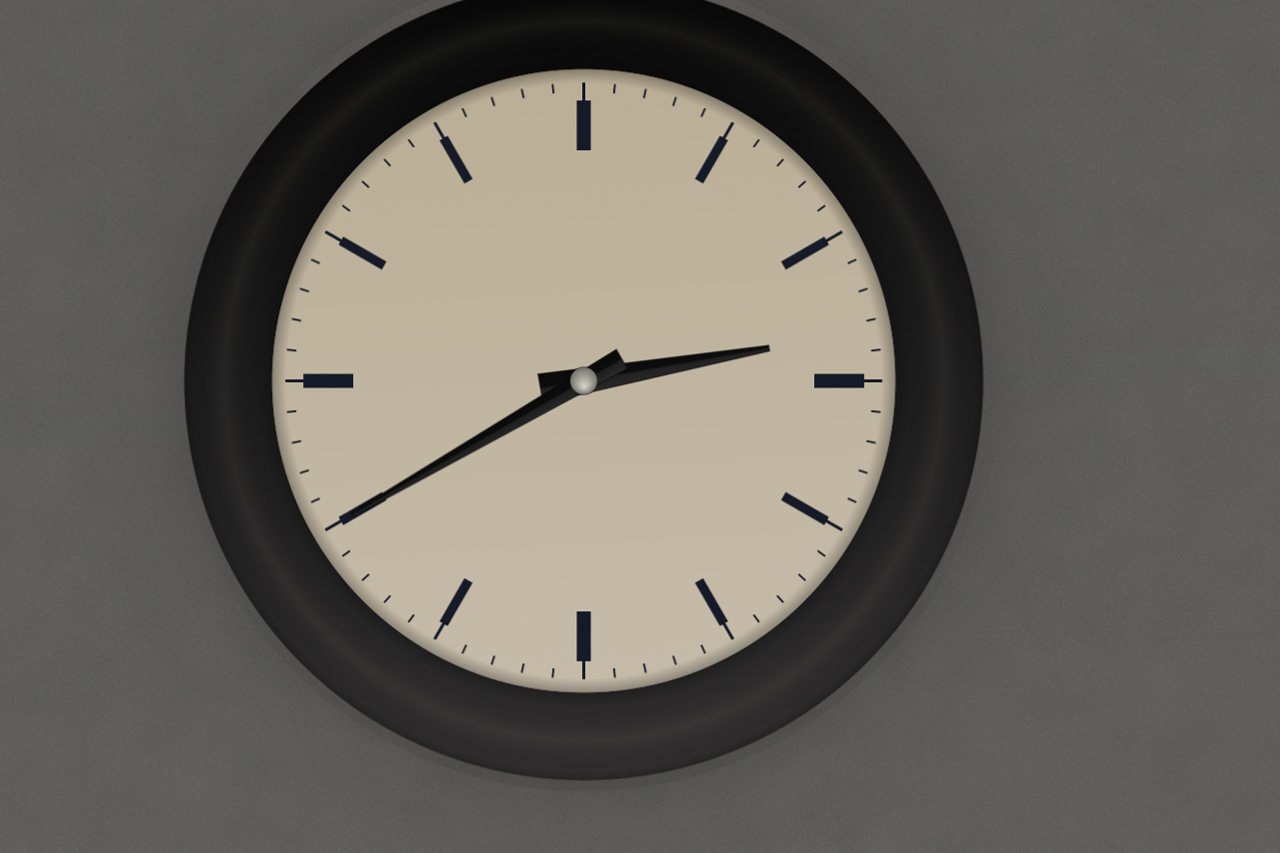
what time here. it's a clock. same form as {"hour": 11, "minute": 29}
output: {"hour": 2, "minute": 40}
